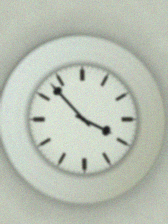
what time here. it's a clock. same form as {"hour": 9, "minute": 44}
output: {"hour": 3, "minute": 53}
